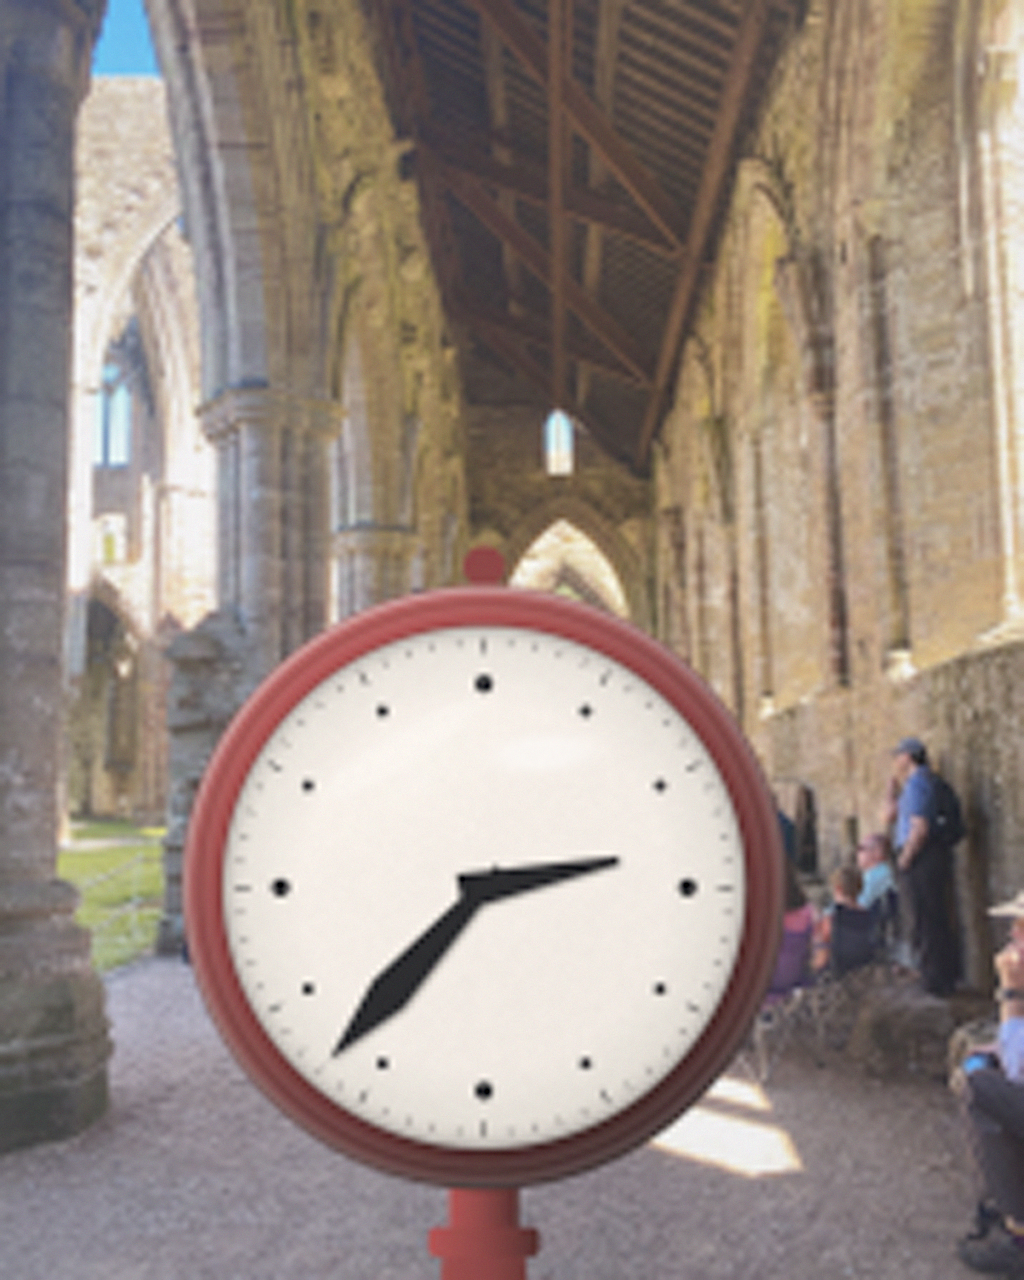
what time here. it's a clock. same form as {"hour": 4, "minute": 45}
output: {"hour": 2, "minute": 37}
